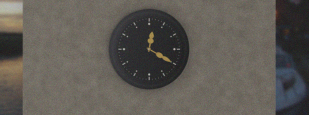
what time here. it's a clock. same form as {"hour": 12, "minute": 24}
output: {"hour": 12, "minute": 20}
